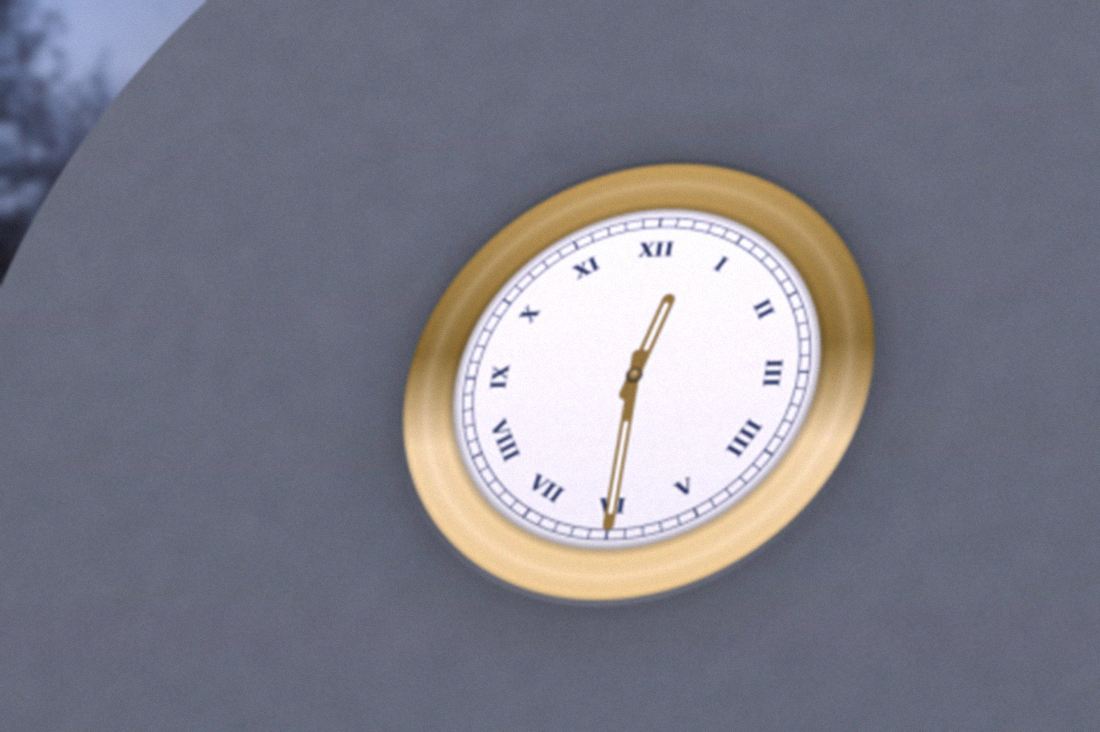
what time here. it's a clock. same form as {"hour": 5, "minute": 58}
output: {"hour": 12, "minute": 30}
